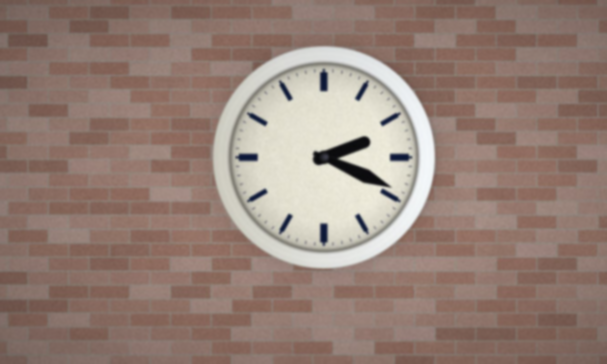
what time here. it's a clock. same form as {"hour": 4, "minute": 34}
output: {"hour": 2, "minute": 19}
